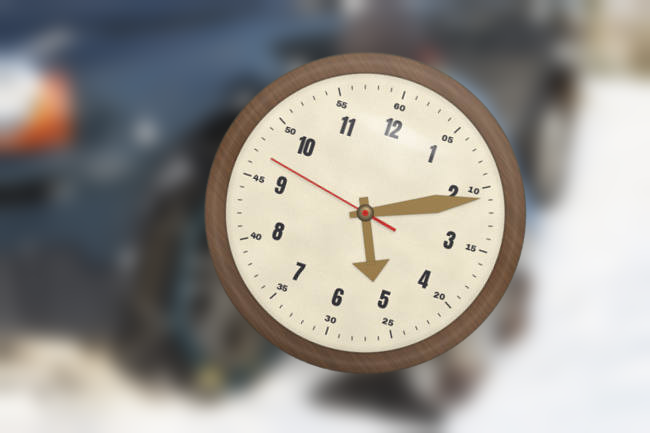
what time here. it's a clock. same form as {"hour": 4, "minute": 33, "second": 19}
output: {"hour": 5, "minute": 10, "second": 47}
